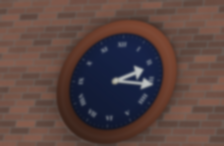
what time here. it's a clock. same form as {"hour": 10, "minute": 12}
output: {"hour": 2, "minute": 16}
